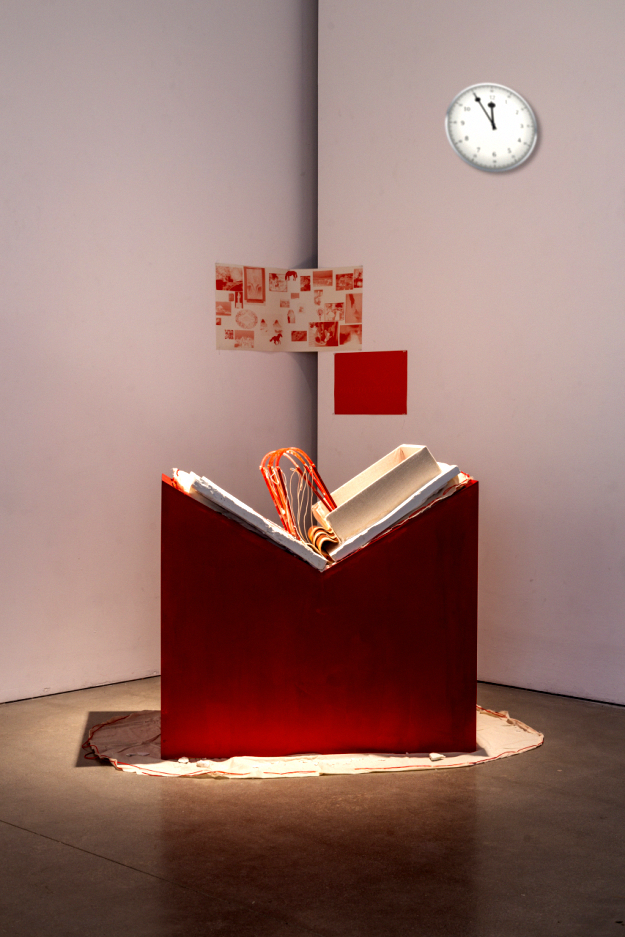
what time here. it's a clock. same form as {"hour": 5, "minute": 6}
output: {"hour": 11, "minute": 55}
